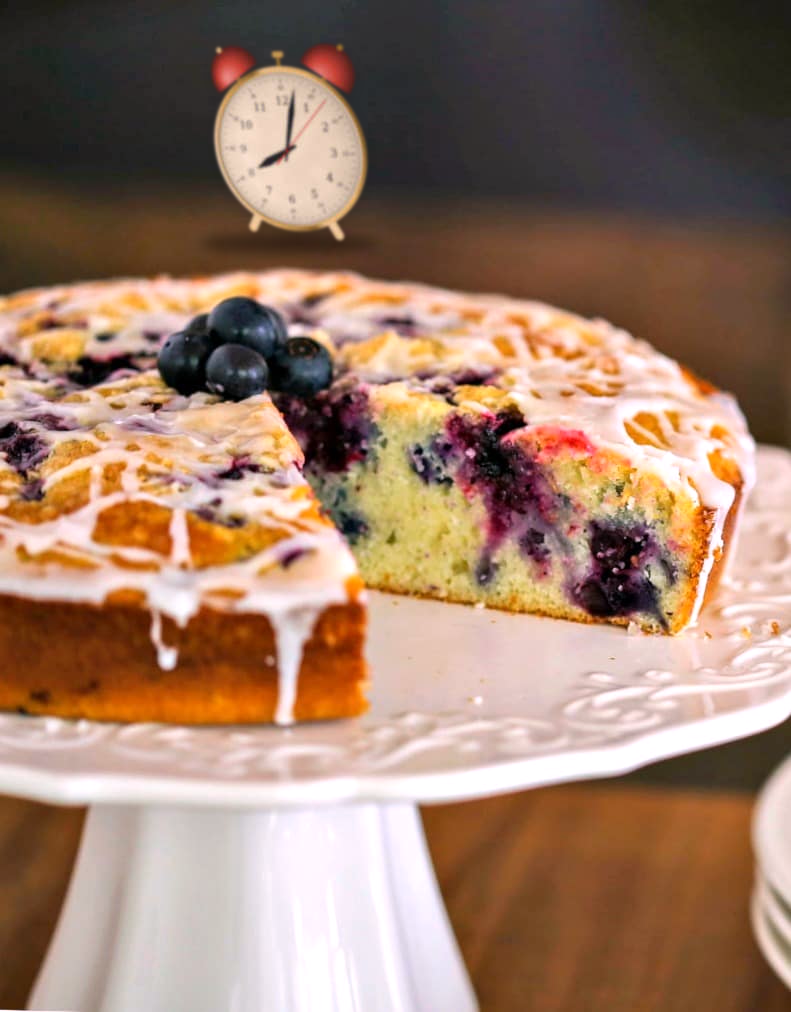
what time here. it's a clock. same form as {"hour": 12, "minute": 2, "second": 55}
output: {"hour": 8, "minute": 2, "second": 7}
